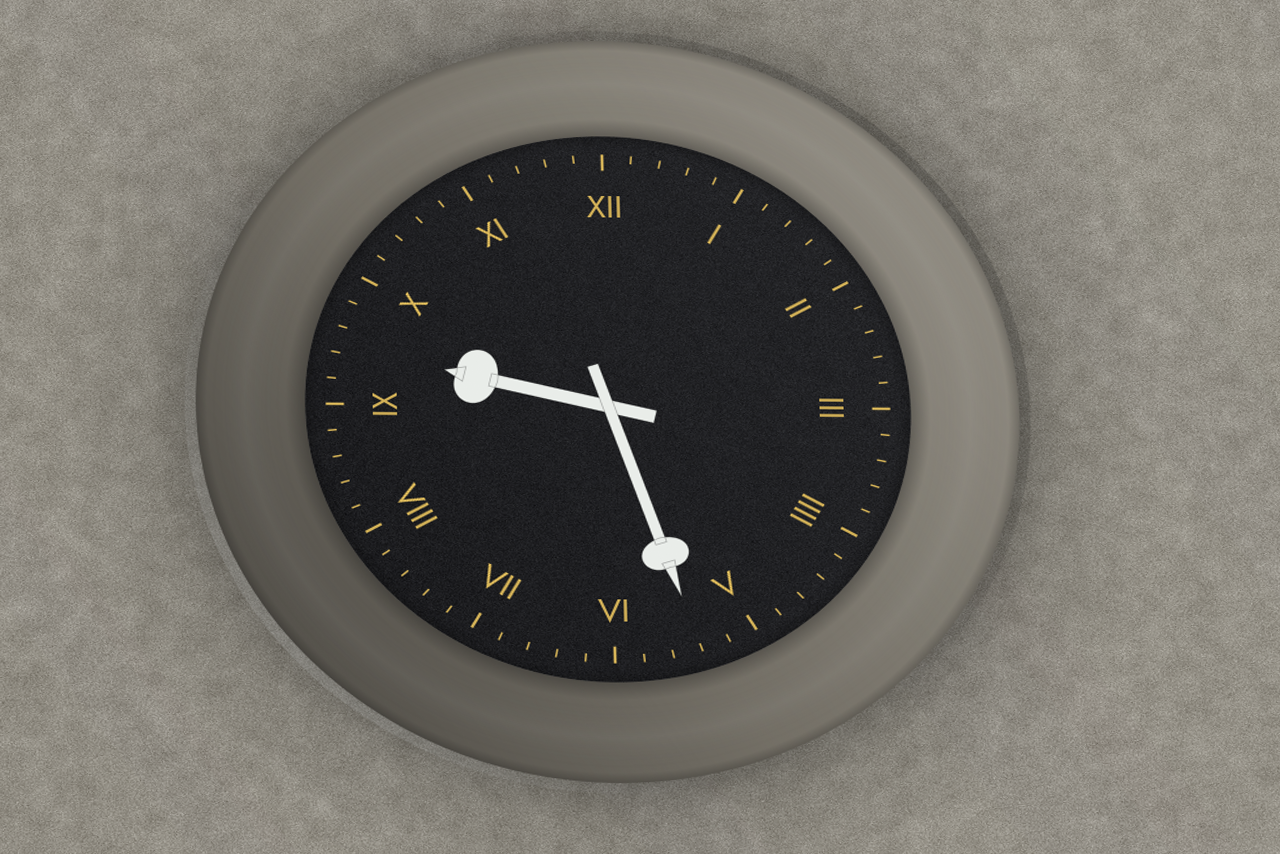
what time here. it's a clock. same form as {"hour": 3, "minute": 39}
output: {"hour": 9, "minute": 27}
